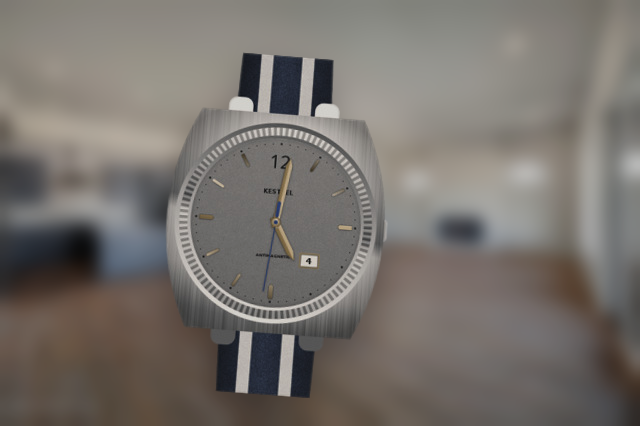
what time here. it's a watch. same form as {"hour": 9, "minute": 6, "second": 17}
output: {"hour": 5, "minute": 1, "second": 31}
